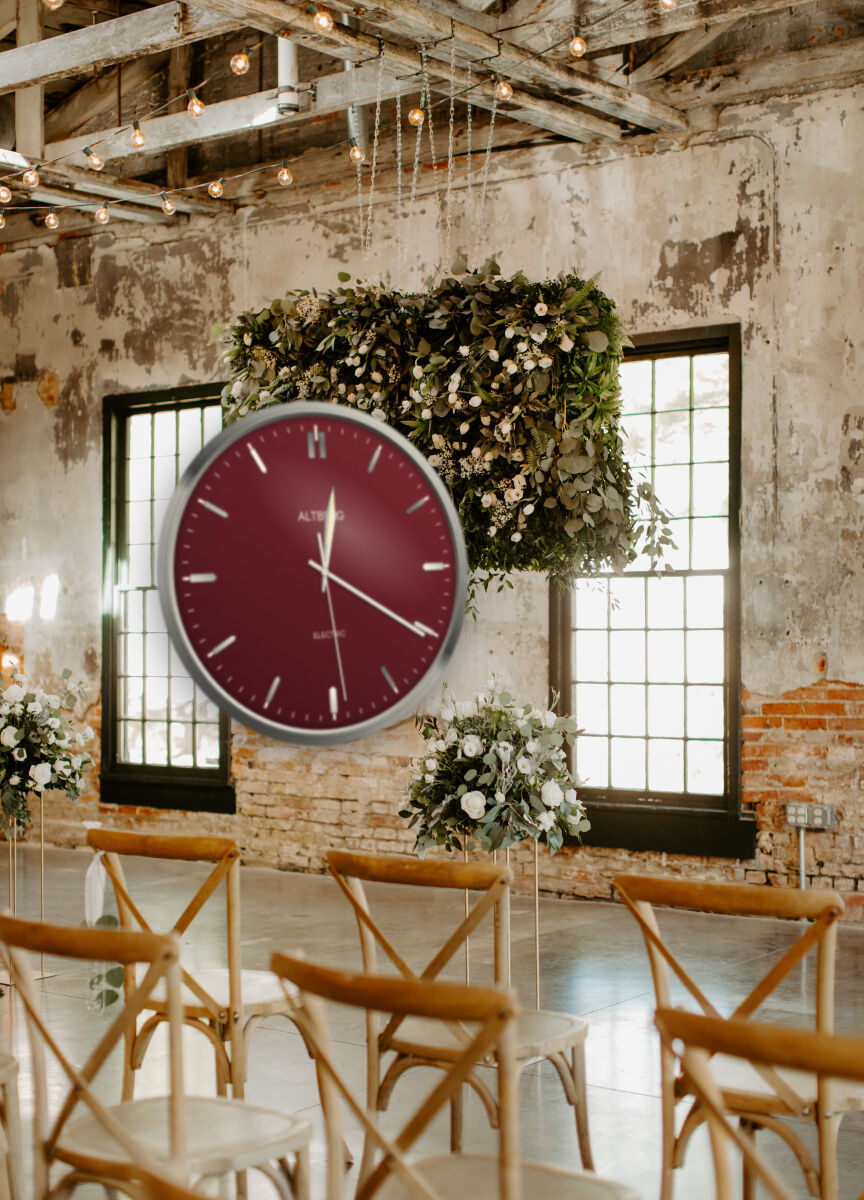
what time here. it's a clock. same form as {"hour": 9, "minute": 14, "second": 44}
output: {"hour": 12, "minute": 20, "second": 29}
